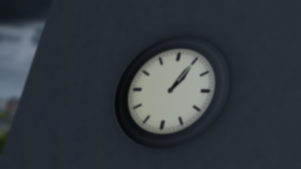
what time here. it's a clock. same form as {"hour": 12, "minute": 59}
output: {"hour": 1, "minute": 5}
